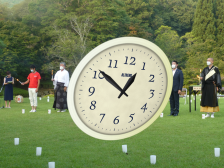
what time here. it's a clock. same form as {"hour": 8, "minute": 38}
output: {"hour": 12, "minute": 51}
